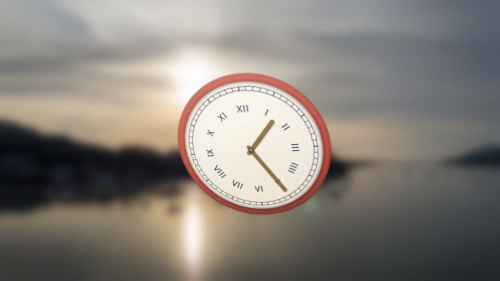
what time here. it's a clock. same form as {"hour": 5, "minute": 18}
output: {"hour": 1, "minute": 25}
